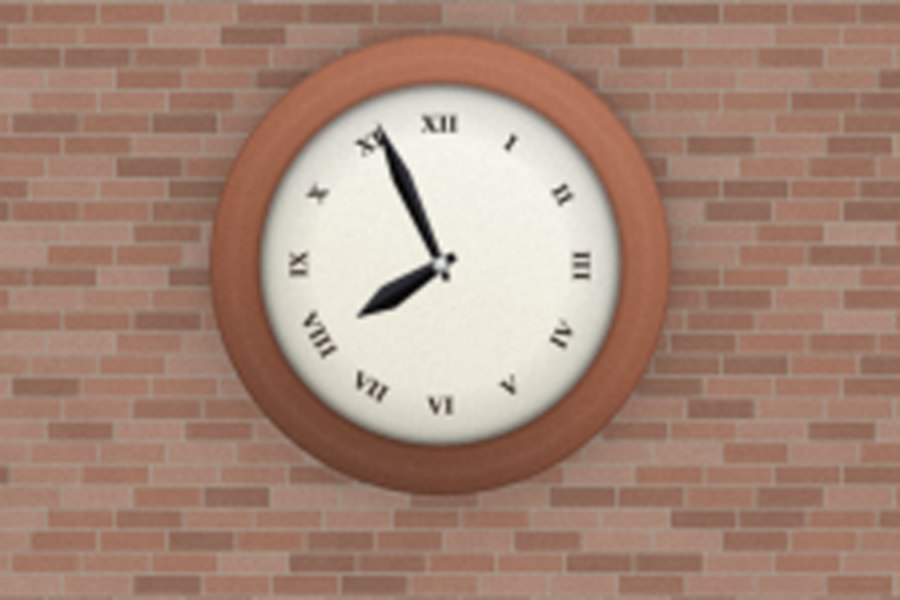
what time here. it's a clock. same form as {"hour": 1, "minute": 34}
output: {"hour": 7, "minute": 56}
